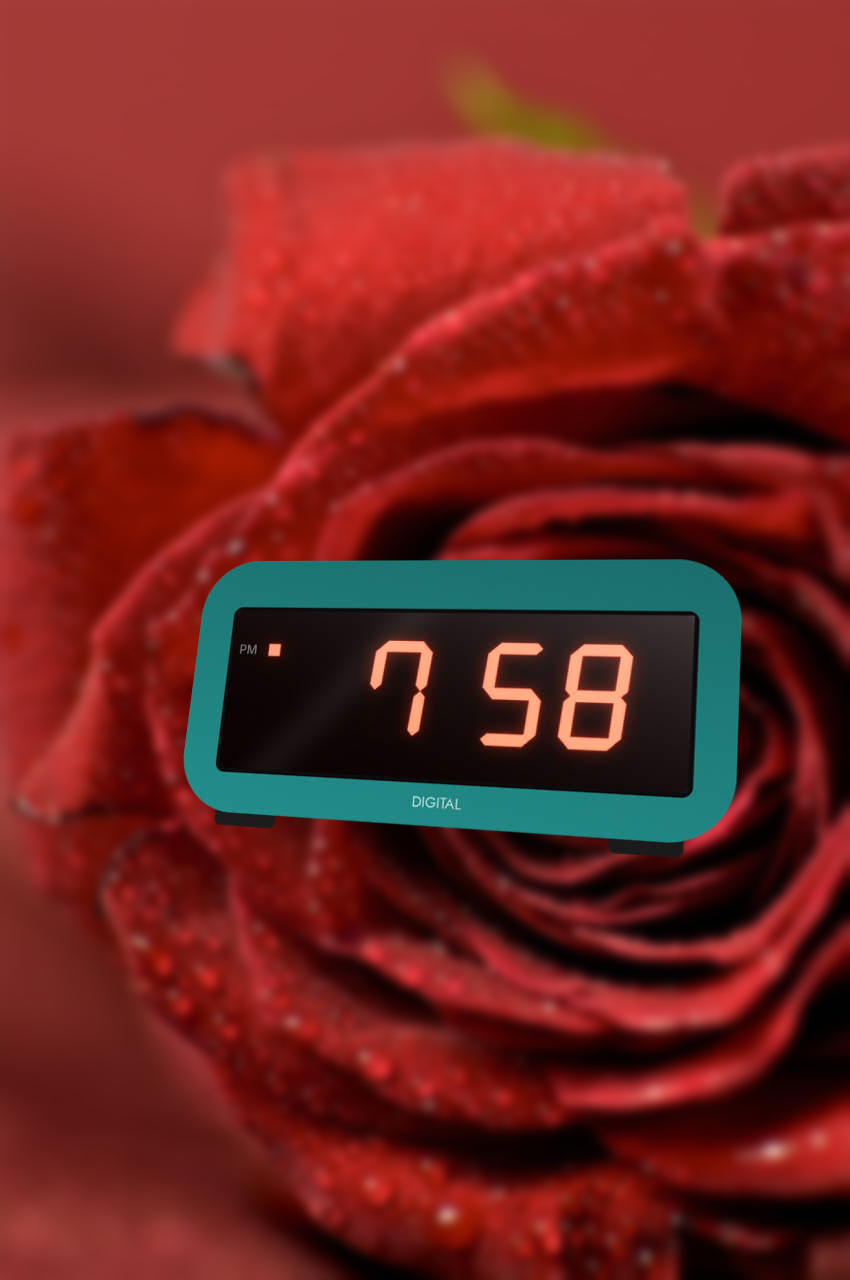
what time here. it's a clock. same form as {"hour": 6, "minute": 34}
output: {"hour": 7, "minute": 58}
